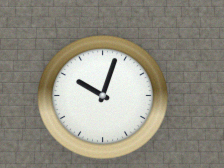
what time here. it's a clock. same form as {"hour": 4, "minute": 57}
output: {"hour": 10, "minute": 3}
